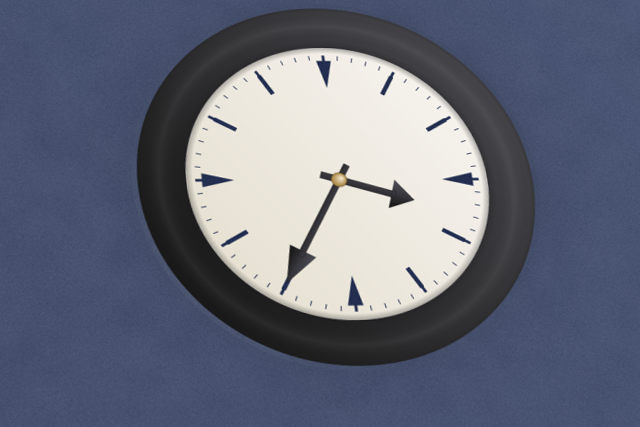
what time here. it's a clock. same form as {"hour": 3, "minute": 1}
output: {"hour": 3, "minute": 35}
